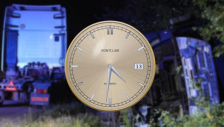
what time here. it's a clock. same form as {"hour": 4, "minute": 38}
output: {"hour": 4, "minute": 31}
